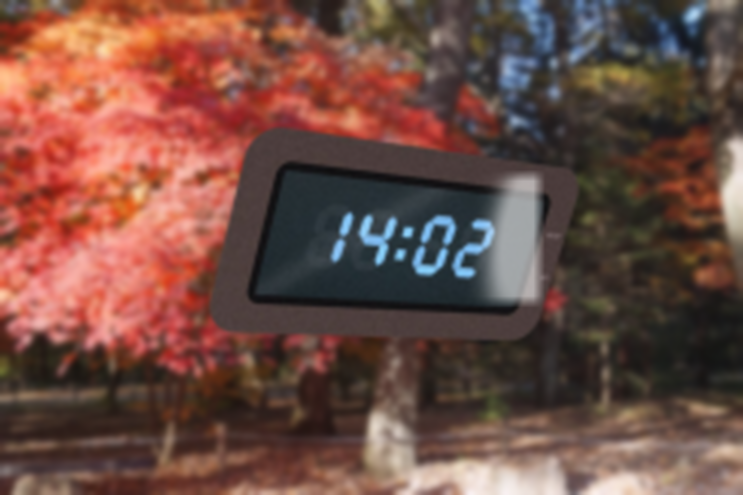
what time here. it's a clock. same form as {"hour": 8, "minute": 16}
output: {"hour": 14, "minute": 2}
